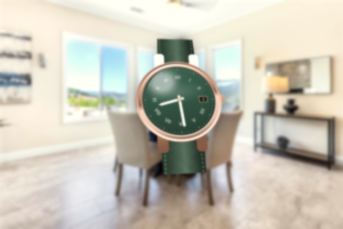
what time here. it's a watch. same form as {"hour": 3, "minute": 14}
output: {"hour": 8, "minute": 29}
